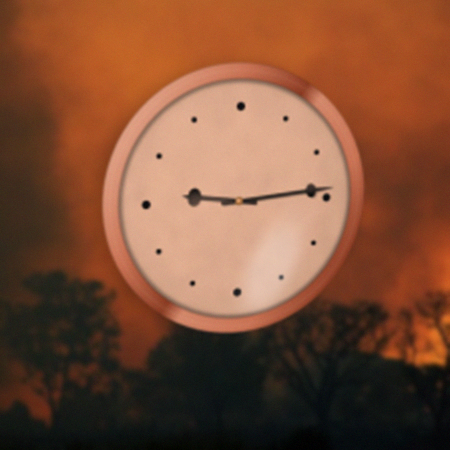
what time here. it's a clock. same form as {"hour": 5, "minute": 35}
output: {"hour": 9, "minute": 14}
